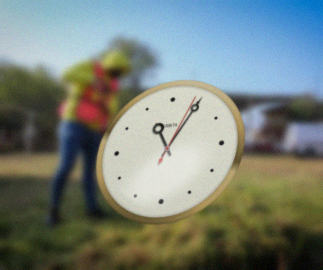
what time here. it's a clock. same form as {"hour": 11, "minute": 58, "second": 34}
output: {"hour": 11, "minute": 5, "second": 4}
